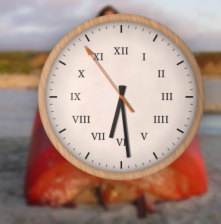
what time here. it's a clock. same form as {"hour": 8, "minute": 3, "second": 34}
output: {"hour": 6, "minute": 28, "second": 54}
